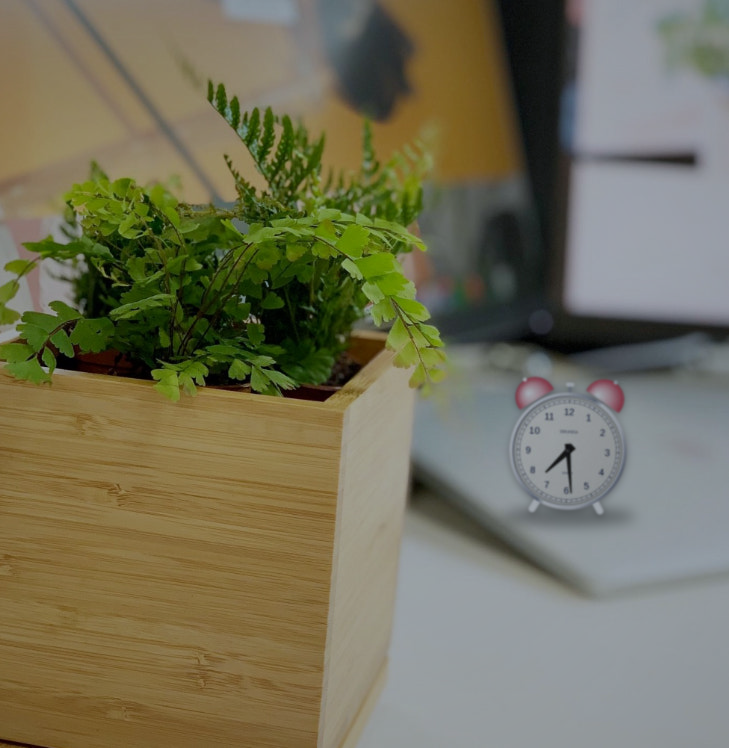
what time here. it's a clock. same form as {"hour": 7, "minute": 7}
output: {"hour": 7, "minute": 29}
